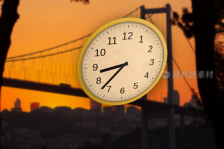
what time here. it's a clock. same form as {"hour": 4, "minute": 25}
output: {"hour": 8, "minute": 37}
